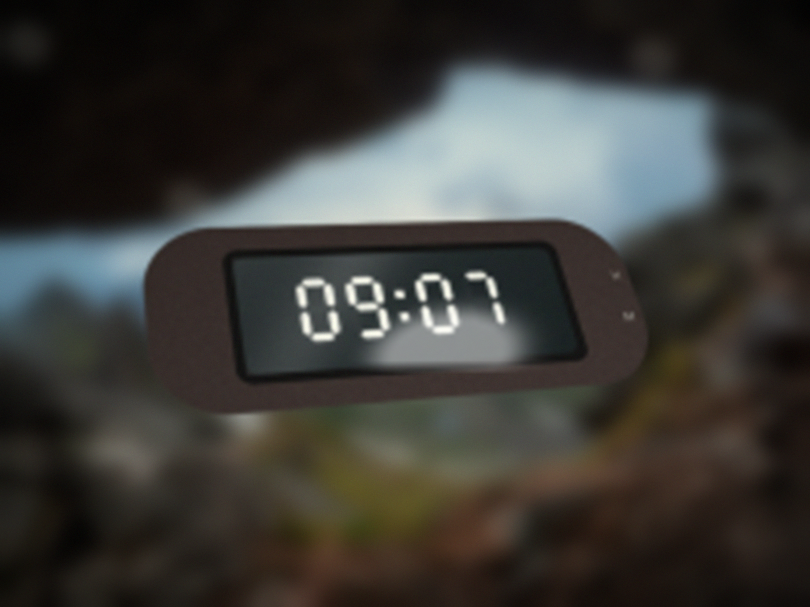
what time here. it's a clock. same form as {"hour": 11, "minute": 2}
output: {"hour": 9, "minute": 7}
